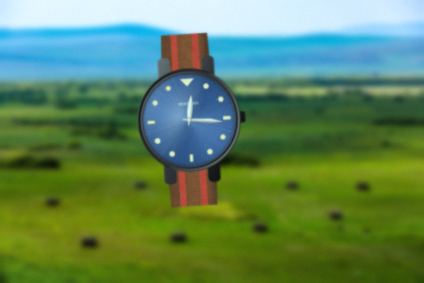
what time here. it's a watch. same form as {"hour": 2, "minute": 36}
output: {"hour": 12, "minute": 16}
